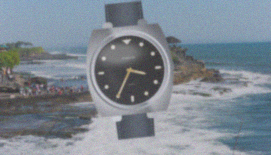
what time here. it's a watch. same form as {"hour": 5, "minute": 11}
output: {"hour": 3, "minute": 35}
